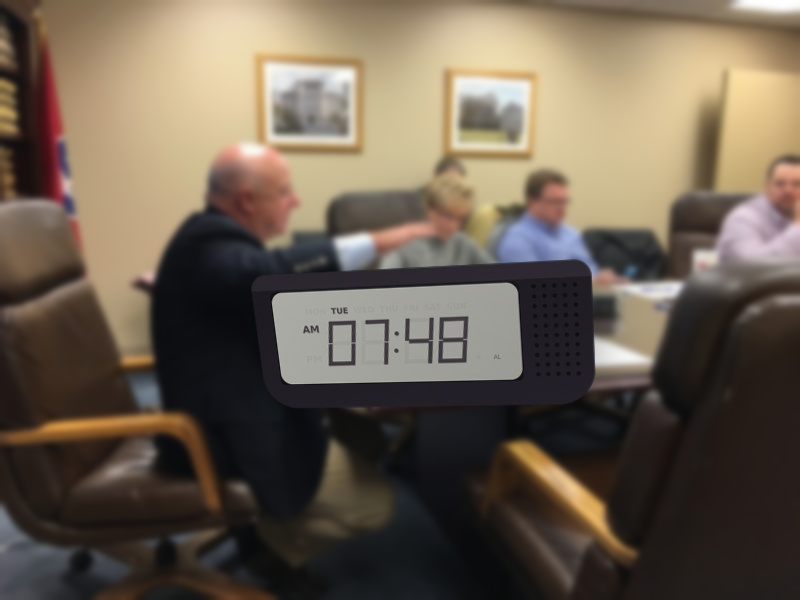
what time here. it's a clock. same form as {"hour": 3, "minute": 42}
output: {"hour": 7, "minute": 48}
